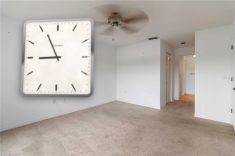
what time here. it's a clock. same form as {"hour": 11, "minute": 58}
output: {"hour": 8, "minute": 56}
